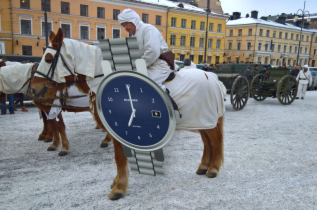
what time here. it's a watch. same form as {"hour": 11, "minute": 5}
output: {"hour": 7, "minute": 0}
